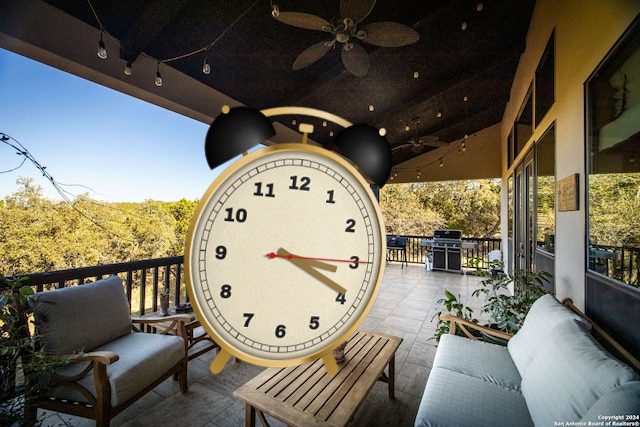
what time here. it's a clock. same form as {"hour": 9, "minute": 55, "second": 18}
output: {"hour": 3, "minute": 19, "second": 15}
